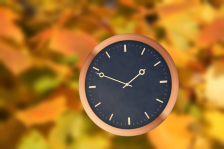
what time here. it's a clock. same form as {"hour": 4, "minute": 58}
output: {"hour": 1, "minute": 49}
